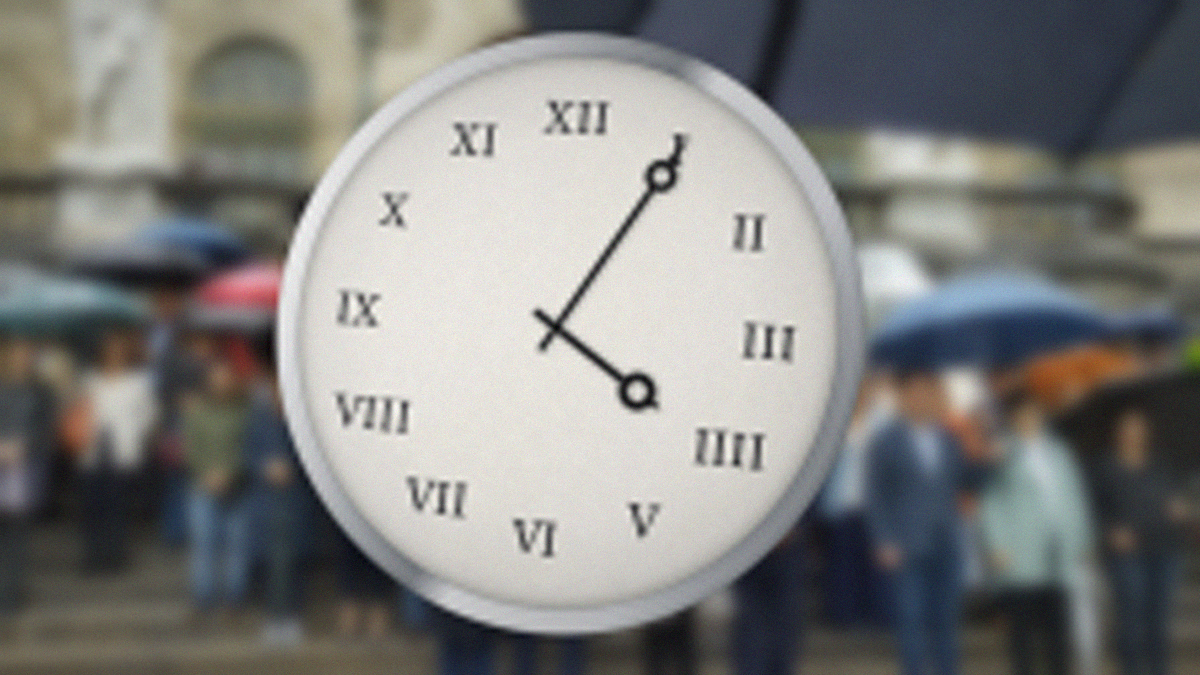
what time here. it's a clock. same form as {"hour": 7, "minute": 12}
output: {"hour": 4, "minute": 5}
